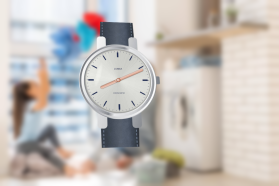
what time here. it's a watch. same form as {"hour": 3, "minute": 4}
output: {"hour": 8, "minute": 11}
